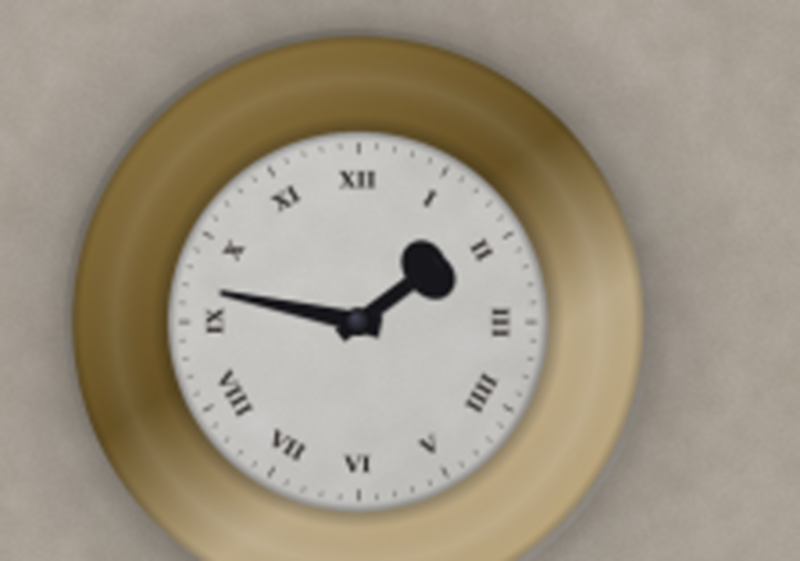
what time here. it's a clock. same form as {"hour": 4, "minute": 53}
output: {"hour": 1, "minute": 47}
